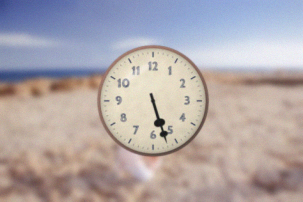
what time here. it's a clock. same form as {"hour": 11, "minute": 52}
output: {"hour": 5, "minute": 27}
